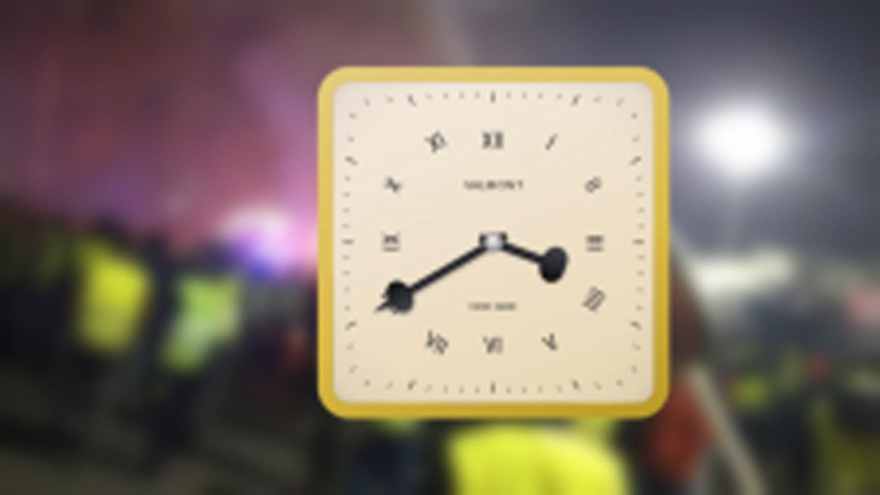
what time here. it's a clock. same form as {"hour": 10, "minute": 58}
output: {"hour": 3, "minute": 40}
